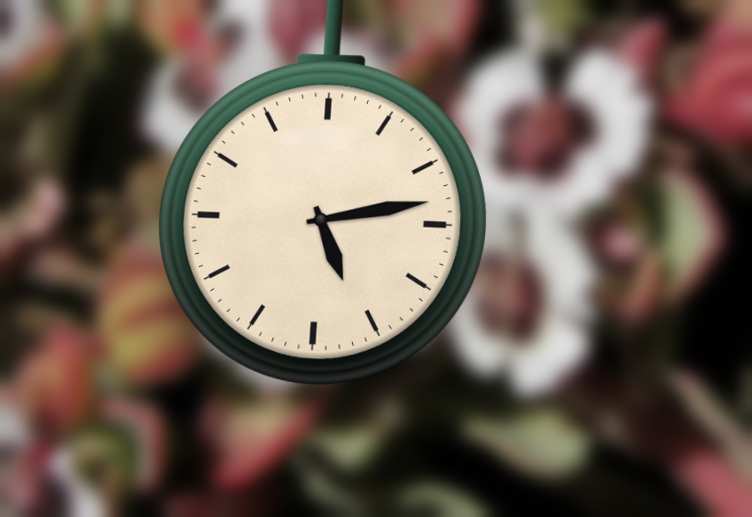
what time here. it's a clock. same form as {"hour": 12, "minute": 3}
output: {"hour": 5, "minute": 13}
